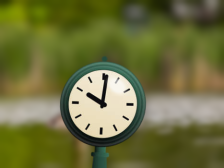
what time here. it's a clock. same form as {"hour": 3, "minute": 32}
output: {"hour": 10, "minute": 1}
